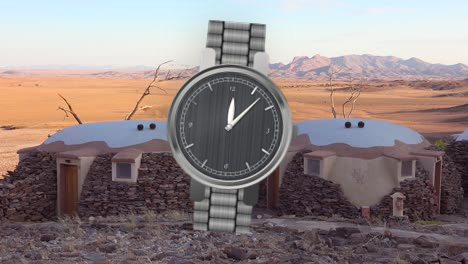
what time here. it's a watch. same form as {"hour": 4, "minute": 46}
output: {"hour": 12, "minute": 7}
